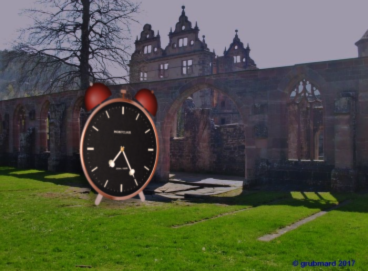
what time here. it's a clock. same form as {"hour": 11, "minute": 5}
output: {"hour": 7, "minute": 25}
